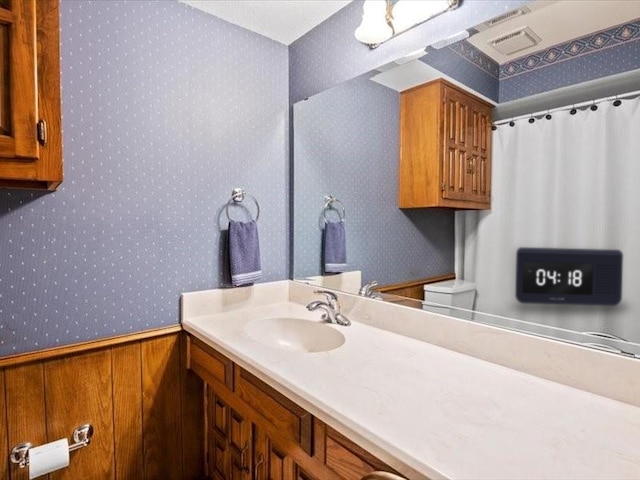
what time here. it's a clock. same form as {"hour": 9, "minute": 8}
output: {"hour": 4, "minute": 18}
